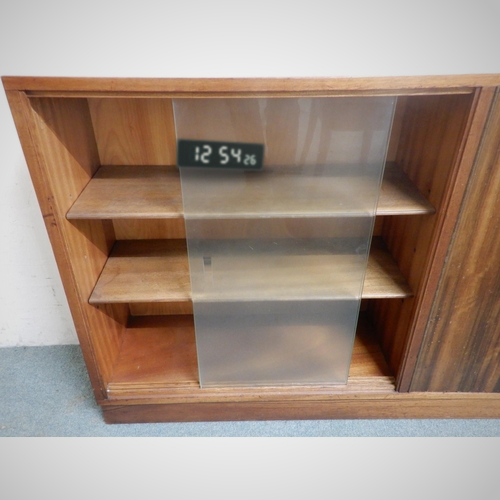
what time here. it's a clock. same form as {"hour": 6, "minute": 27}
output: {"hour": 12, "minute": 54}
